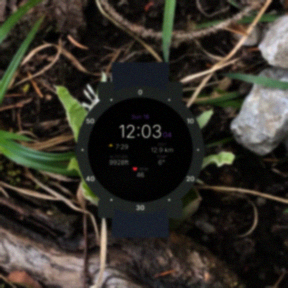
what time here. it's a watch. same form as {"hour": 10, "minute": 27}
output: {"hour": 12, "minute": 3}
